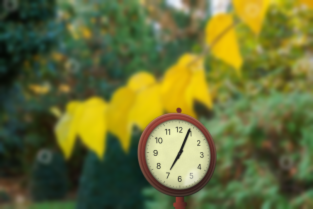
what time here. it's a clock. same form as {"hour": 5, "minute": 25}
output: {"hour": 7, "minute": 4}
